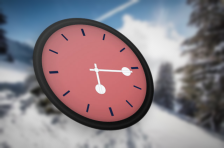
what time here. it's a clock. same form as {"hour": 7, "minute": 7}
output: {"hour": 6, "minute": 16}
